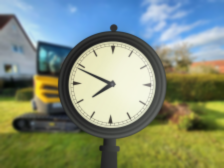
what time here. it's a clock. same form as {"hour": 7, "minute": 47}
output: {"hour": 7, "minute": 49}
